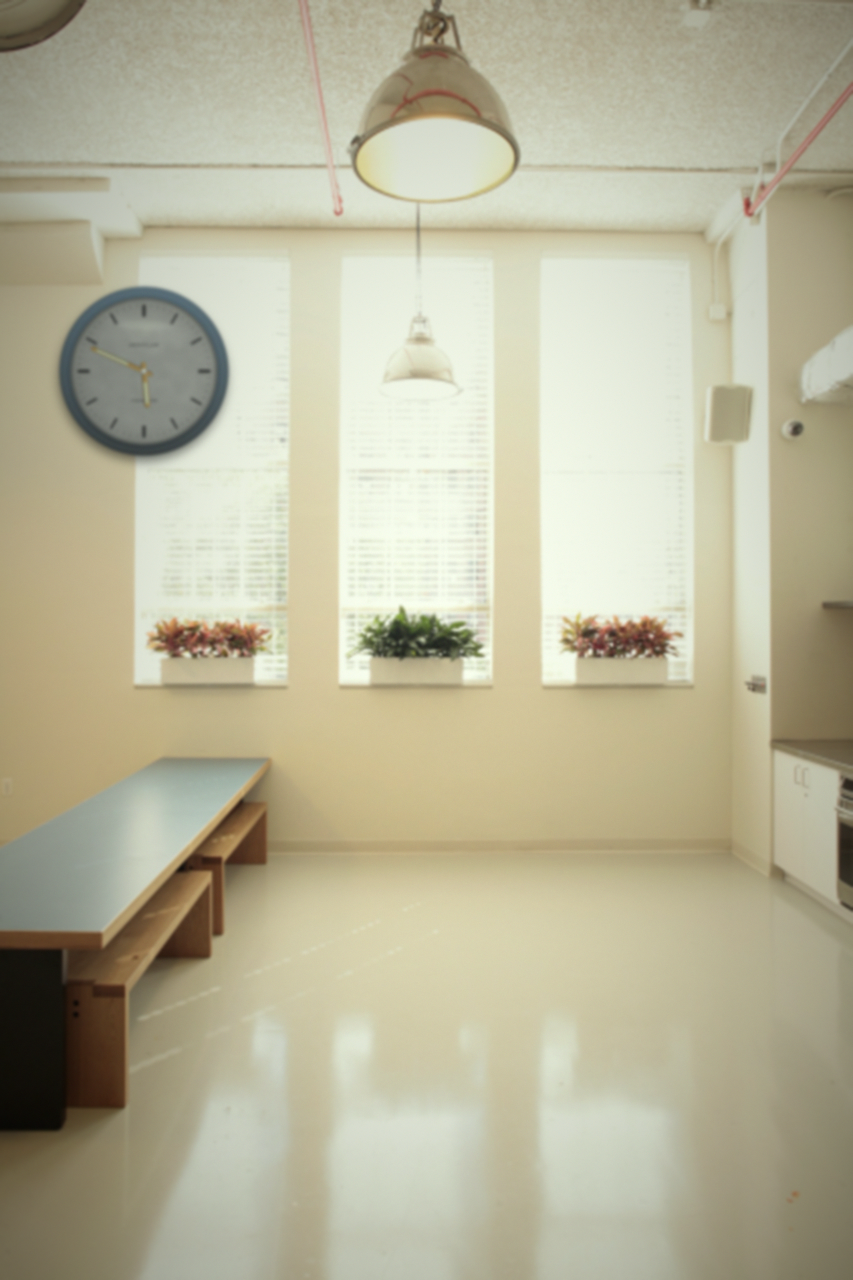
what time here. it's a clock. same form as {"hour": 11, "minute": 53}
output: {"hour": 5, "minute": 49}
